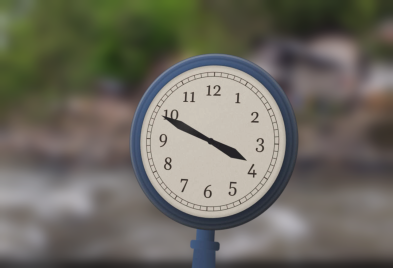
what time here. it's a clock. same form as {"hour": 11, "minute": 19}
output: {"hour": 3, "minute": 49}
